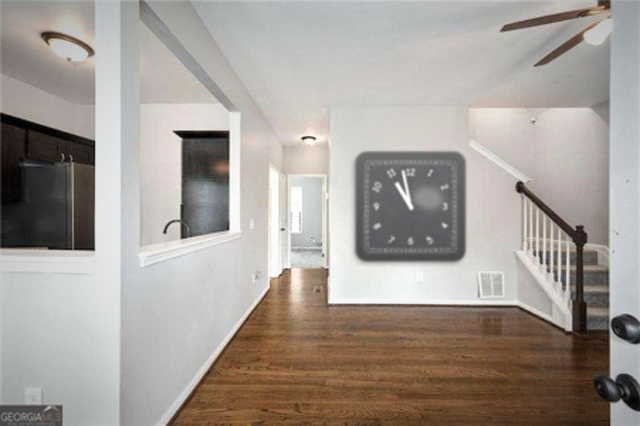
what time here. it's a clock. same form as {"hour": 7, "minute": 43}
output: {"hour": 10, "minute": 58}
